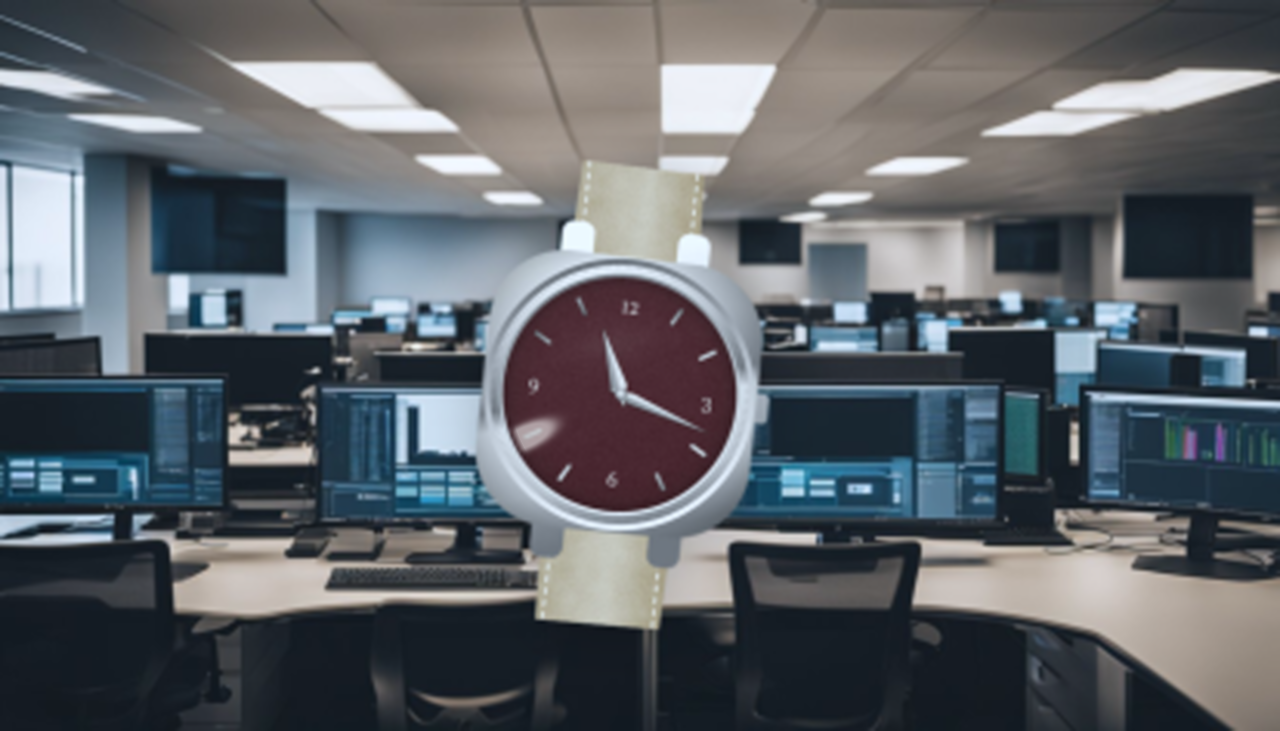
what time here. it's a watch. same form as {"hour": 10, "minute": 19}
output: {"hour": 11, "minute": 18}
